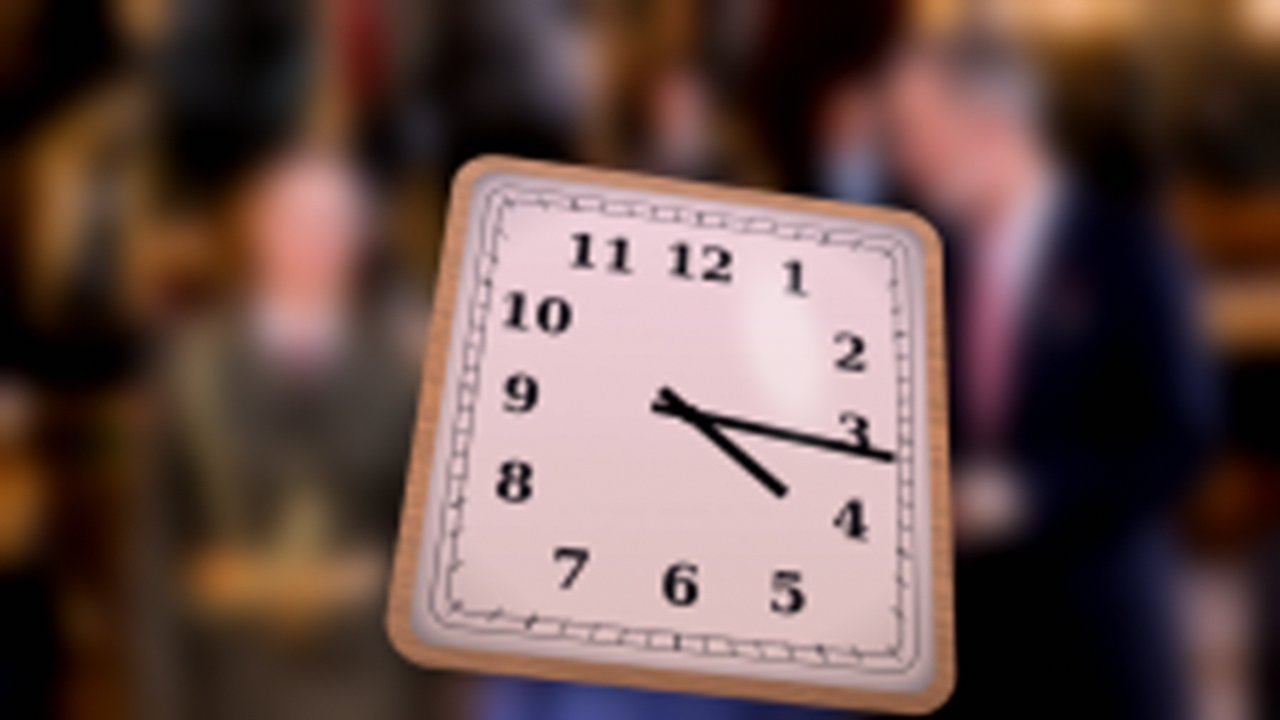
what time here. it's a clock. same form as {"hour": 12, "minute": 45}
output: {"hour": 4, "minute": 16}
